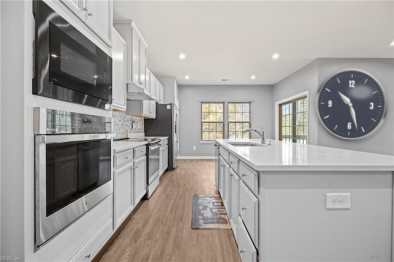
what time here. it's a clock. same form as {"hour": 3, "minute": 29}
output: {"hour": 10, "minute": 27}
